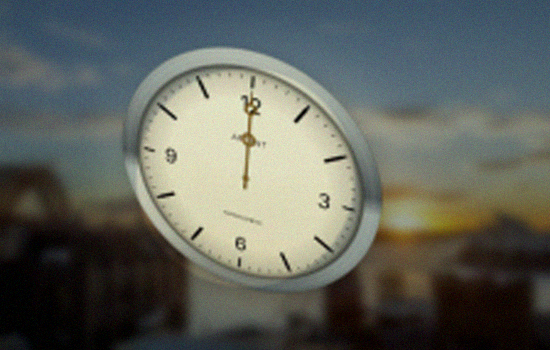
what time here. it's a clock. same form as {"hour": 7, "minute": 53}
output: {"hour": 12, "minute": 0}
